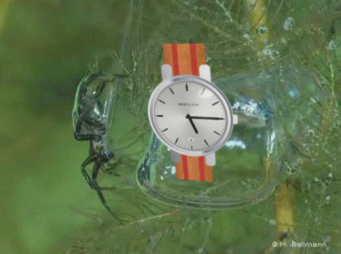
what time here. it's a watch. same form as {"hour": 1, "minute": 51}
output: {"hour": 5, "minute": 15}
